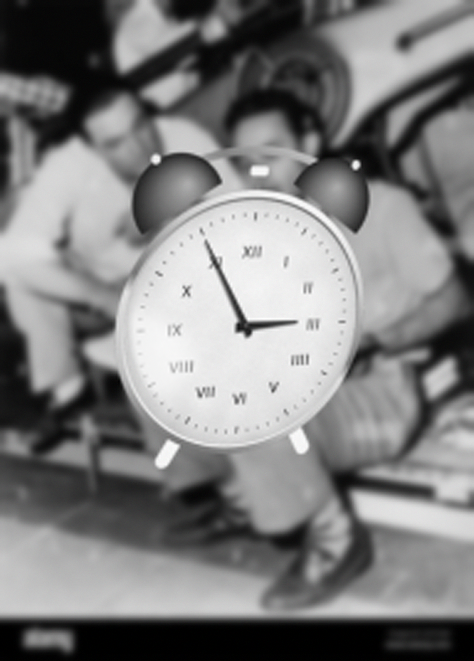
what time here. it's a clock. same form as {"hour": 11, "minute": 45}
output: {"hour": 2, "minute": 55}
